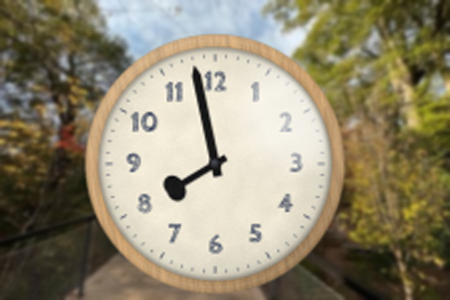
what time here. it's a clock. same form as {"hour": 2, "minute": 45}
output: {"hour": 7, "minute": 58}
